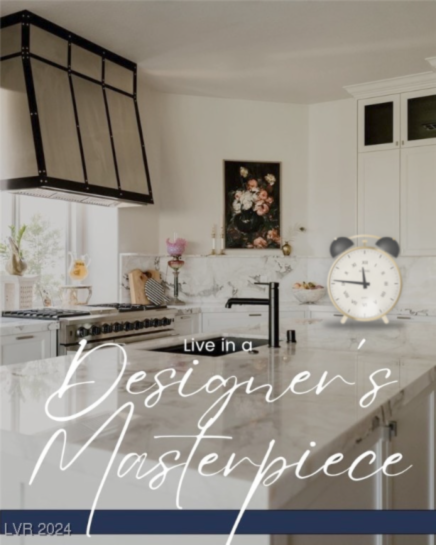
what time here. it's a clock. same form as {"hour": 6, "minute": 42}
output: {"hour": 11, "minute": 46}
